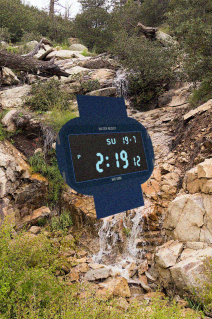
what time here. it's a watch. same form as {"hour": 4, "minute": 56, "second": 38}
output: {"hour": 2, "minute": 19, "second": 12}
